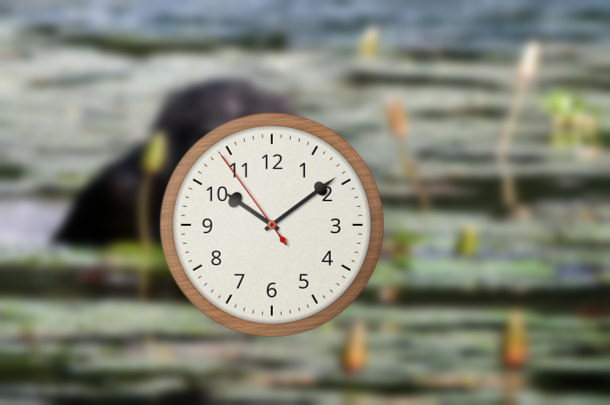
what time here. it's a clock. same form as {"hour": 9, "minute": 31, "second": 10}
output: {"hour": 10, "minute": 8, "second": 54}
